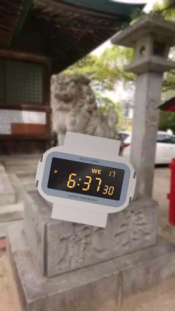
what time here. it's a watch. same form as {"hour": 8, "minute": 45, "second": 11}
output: {"hour": 6, "minute": 37, "second": 30}
